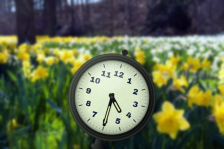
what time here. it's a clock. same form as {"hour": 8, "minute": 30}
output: {"hour": 4, "minute": 30}
